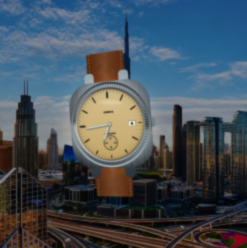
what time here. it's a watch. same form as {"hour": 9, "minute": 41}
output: {"hour": 6, "minute": 44}
